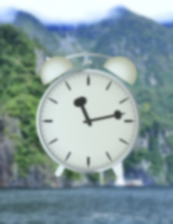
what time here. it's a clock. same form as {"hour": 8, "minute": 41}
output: {"hour": 11, "minute": 13}
